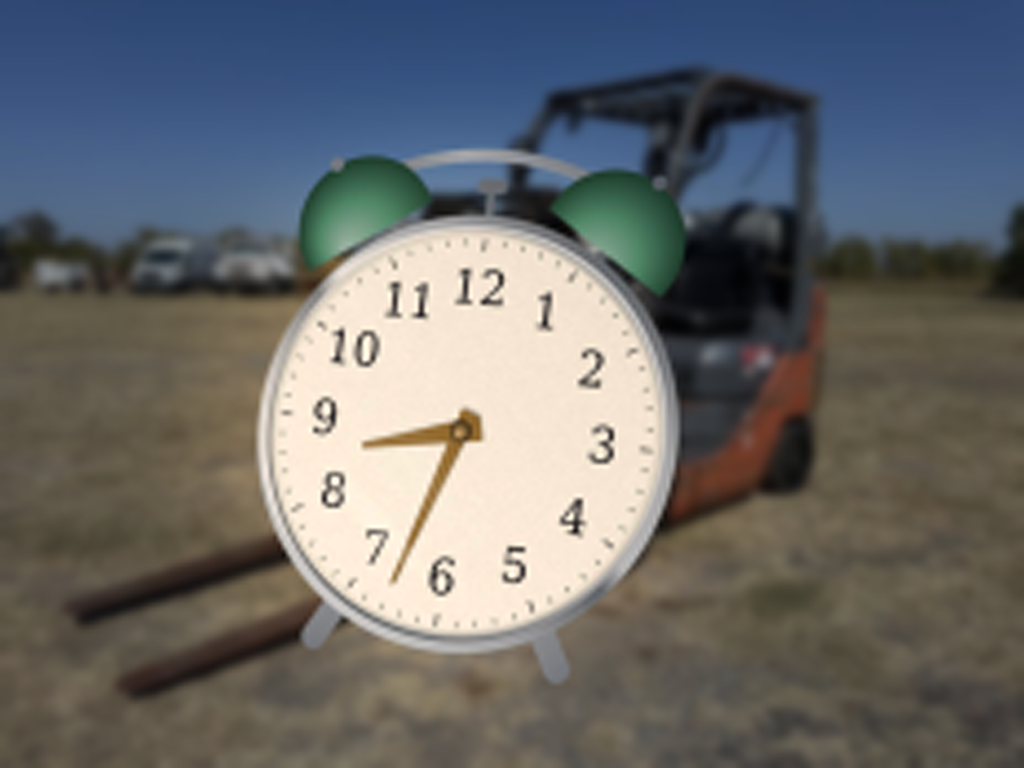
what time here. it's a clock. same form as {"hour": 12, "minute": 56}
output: {"hour": 8, "minute": 33}
